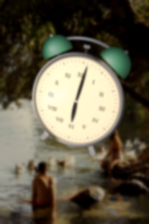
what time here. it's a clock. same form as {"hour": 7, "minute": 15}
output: {"hour": 6, "minute": 1}
